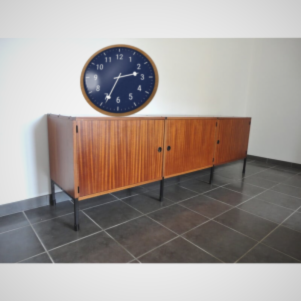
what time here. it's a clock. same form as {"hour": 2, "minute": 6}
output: {"hour": 2, "minute": 34}
